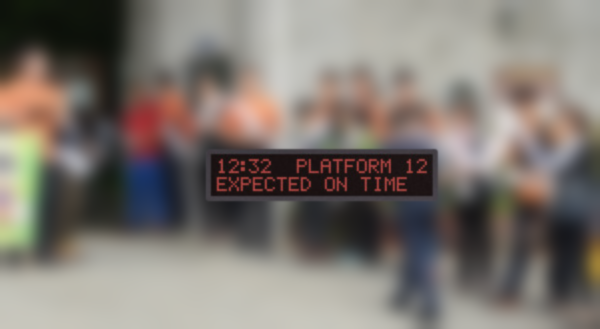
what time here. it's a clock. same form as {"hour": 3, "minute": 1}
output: {"hour": 12, "minute": 32}
